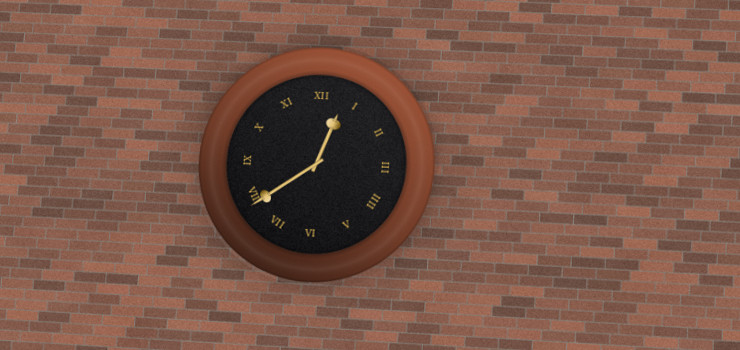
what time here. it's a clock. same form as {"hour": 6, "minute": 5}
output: {"hour": 12, "minute": 39}
